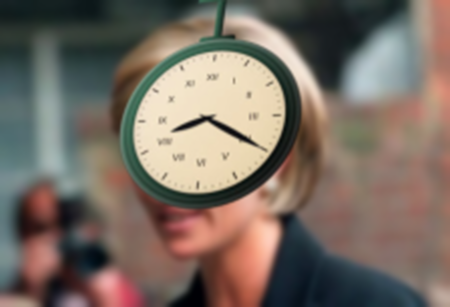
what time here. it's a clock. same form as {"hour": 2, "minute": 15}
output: {"hour": 8, "minute": 20}
